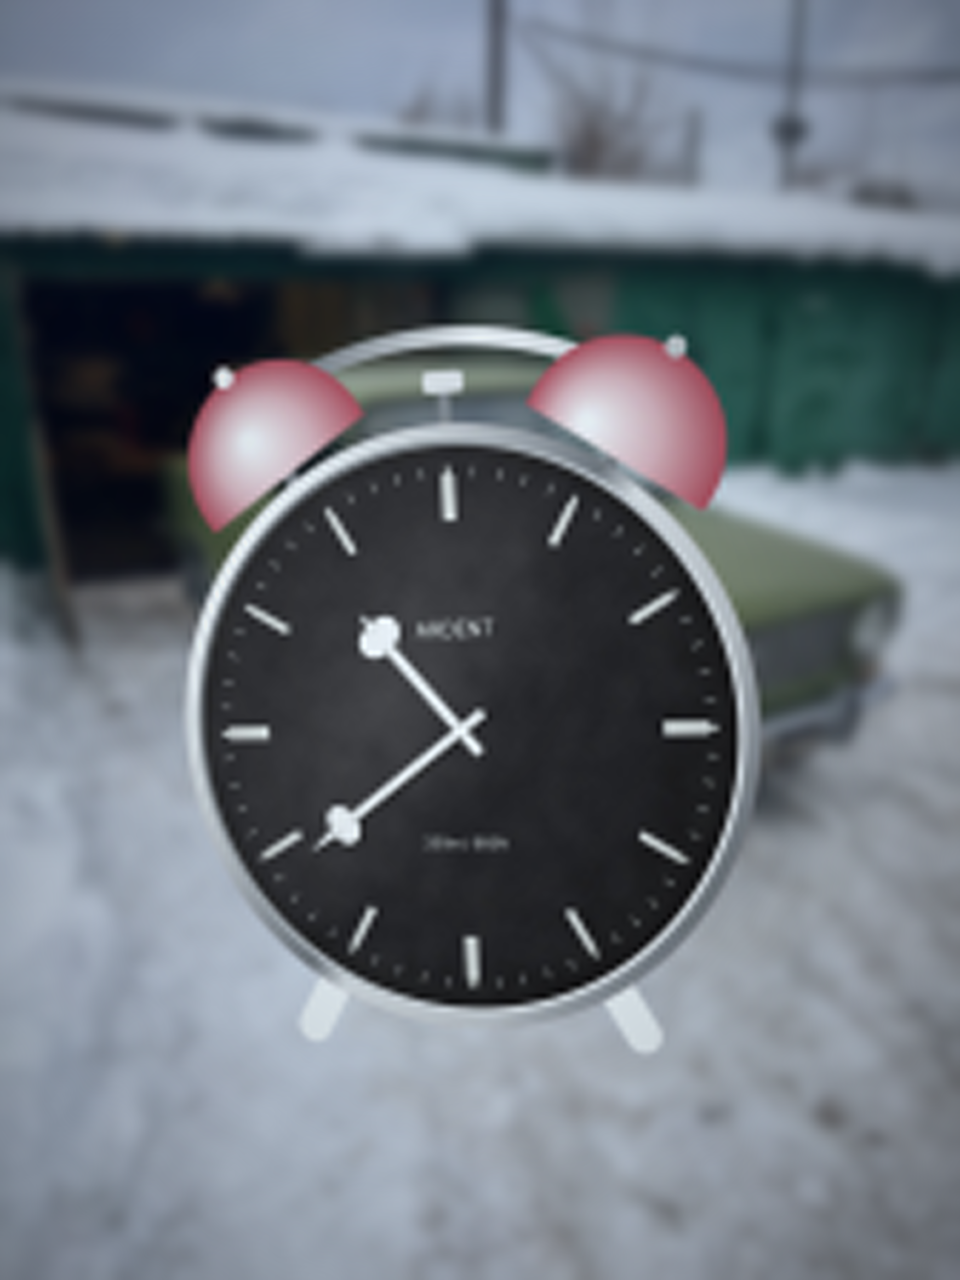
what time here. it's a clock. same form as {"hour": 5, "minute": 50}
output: {"hour": 10, "minute": 39}
